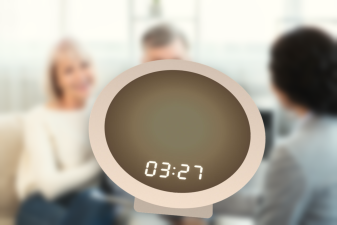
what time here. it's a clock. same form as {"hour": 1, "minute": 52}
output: {"hour": 3, "minute": 27}
